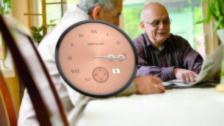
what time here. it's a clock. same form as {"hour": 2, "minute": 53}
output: {"hour": 3, "minute": 16}
